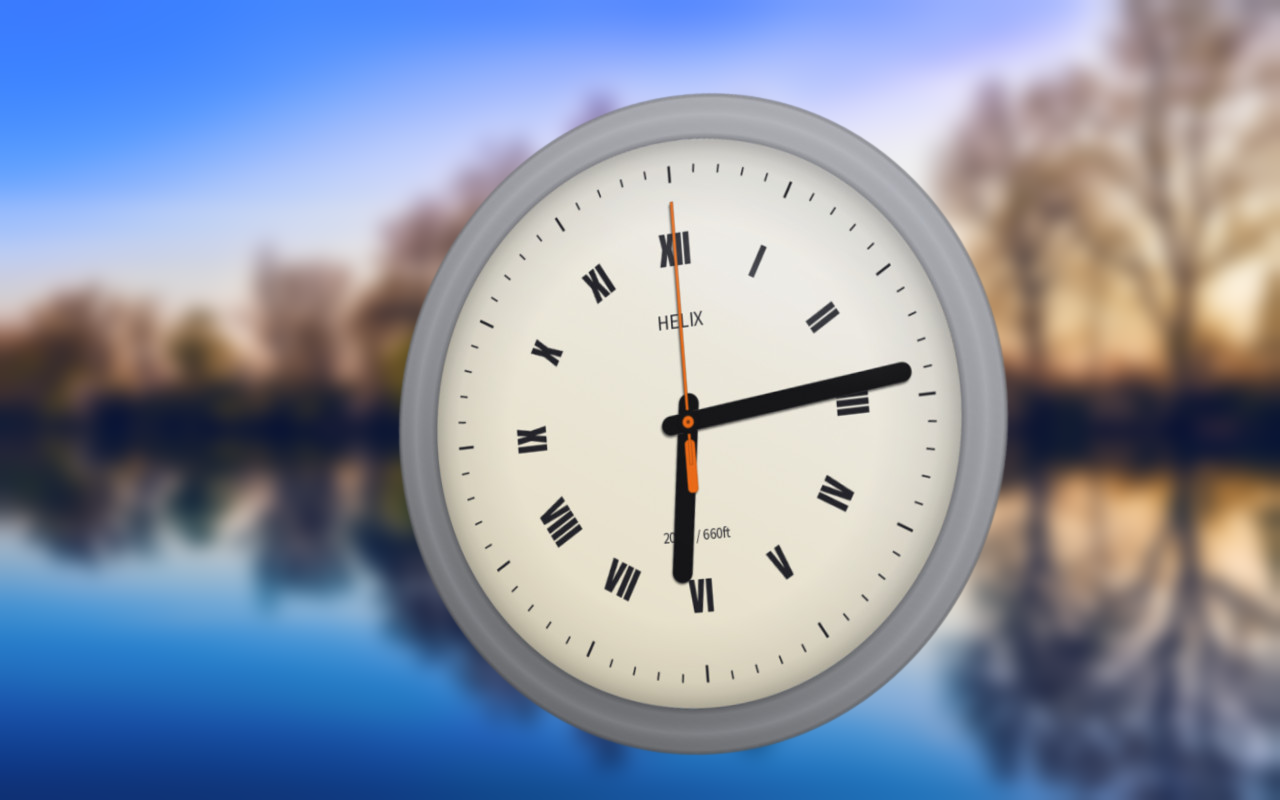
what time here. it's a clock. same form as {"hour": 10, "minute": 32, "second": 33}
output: {"hour": 6, "minute": 14, "second": 0}
